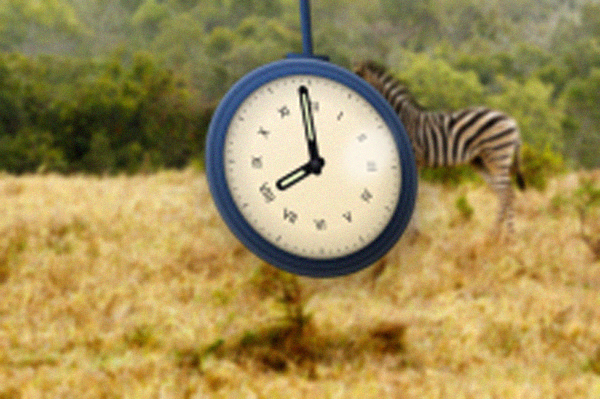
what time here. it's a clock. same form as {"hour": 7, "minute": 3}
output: {"hour": 7, "minute": 59}
